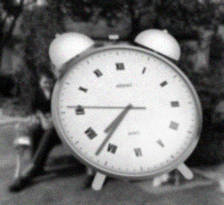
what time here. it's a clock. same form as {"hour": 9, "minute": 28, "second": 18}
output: {"hour": 7, "minute": 36, "second": 46}
